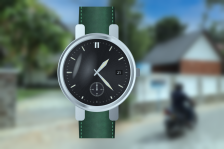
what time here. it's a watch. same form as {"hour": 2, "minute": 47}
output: {"hour": 1, "minute": 23}
